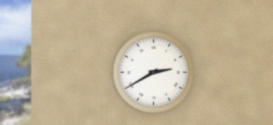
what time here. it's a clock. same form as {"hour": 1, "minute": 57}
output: {"hour": 2, "minute": 40}
